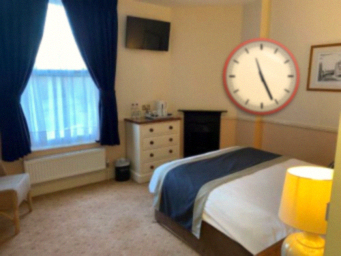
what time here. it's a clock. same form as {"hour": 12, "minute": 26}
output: {"hour": 11, "minute": 26}
